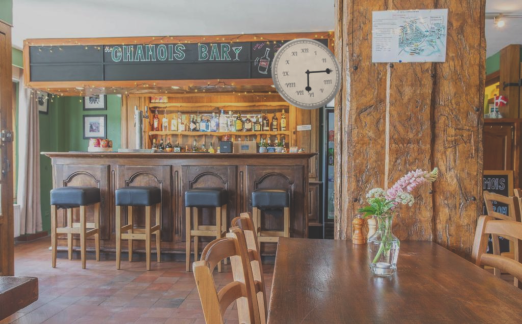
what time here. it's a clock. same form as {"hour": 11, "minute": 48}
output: {"hour": 6, "minute": 15}
